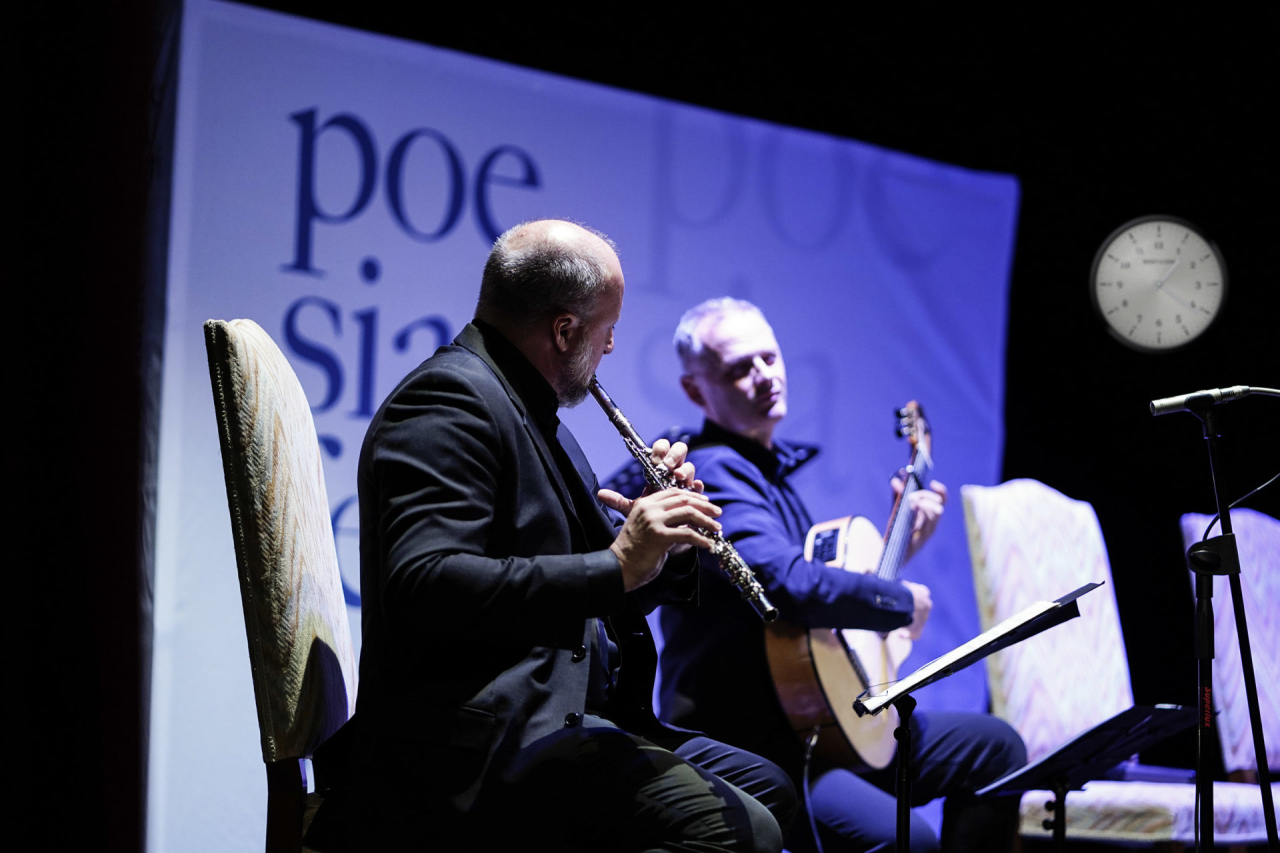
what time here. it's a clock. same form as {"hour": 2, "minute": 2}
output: {"hour": 1, "minute": 21}
